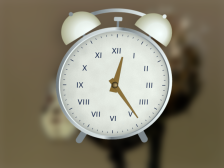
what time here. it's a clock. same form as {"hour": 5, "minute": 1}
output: {"hour": 12, "minute": 24}
